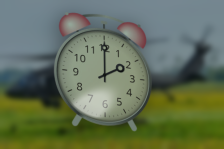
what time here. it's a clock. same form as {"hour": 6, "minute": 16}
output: {"hour": 2, "minute": 0}
